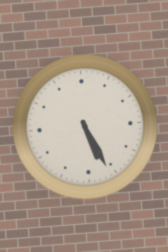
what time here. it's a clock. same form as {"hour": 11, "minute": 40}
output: {"hour": 5, "minute": 26}
